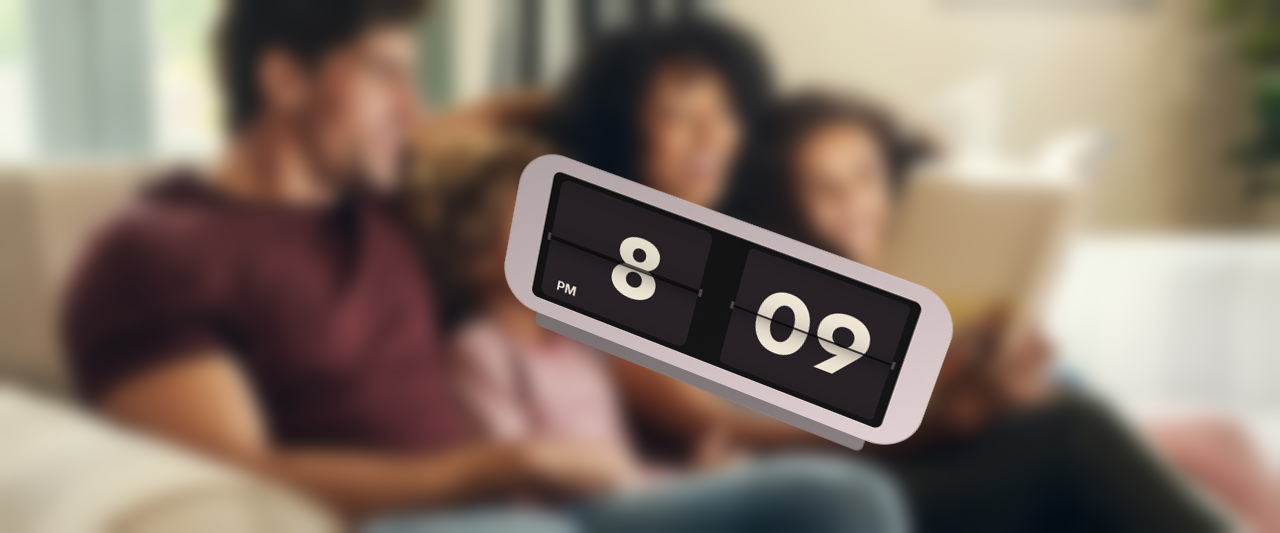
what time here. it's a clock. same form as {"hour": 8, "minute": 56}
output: {"hour": 8, "minute": 9}
